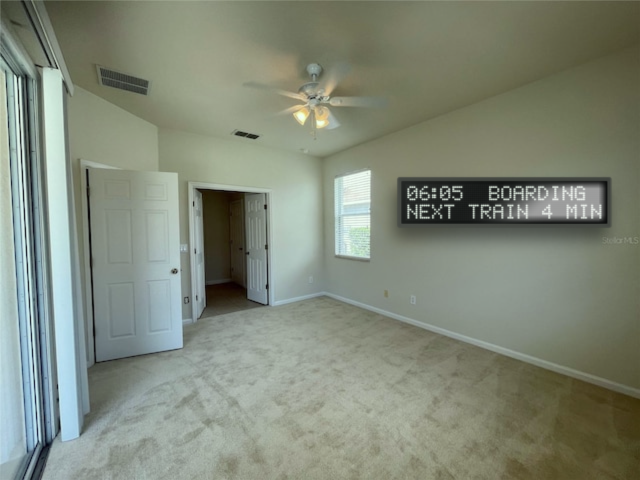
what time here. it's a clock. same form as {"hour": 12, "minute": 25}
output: {"hour": 6, "minute": 5}
